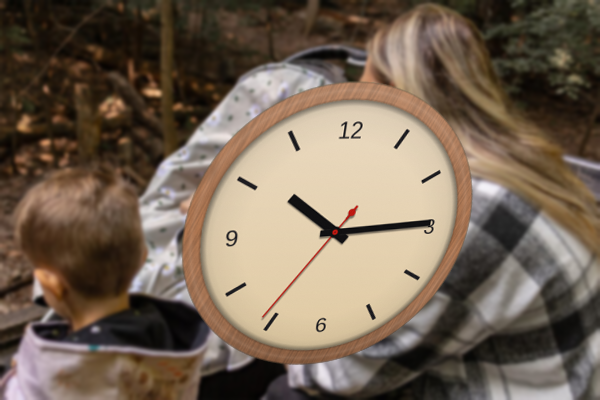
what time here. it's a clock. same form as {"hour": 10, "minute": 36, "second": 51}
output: {"hour": 10, "minute": 14, "second": 36}
